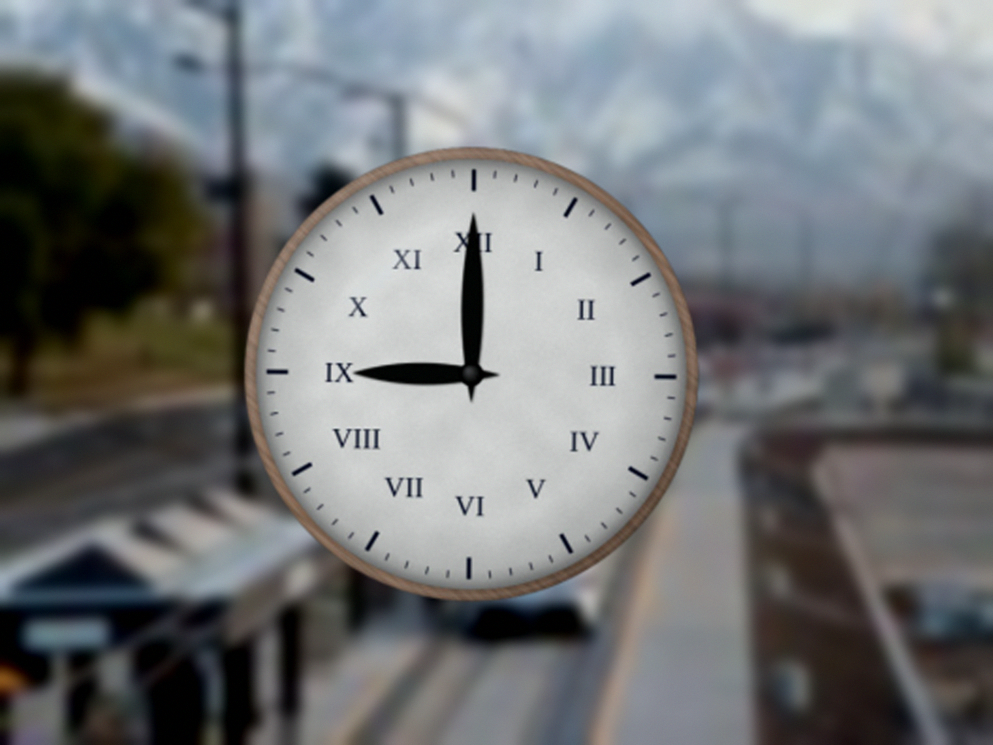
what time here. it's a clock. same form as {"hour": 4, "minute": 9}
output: {"hour": 9, "minute": 0}
